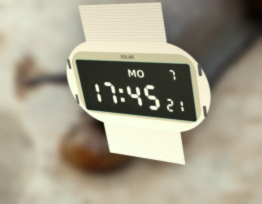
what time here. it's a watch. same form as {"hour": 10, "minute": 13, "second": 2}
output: {"hour": 17, "minute": 45, "second": 21}
